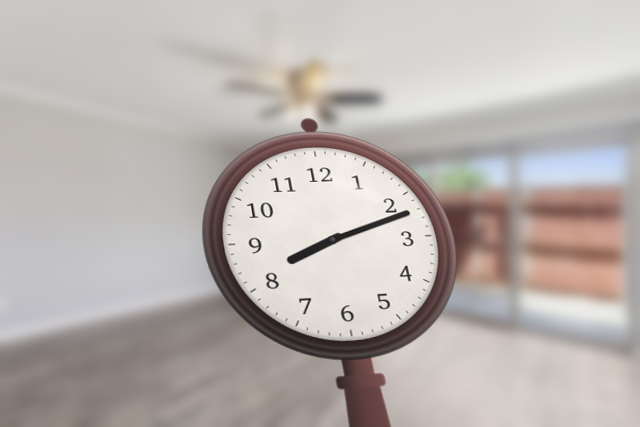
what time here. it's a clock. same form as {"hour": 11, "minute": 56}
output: {"hour": 8, "minute": 12}
